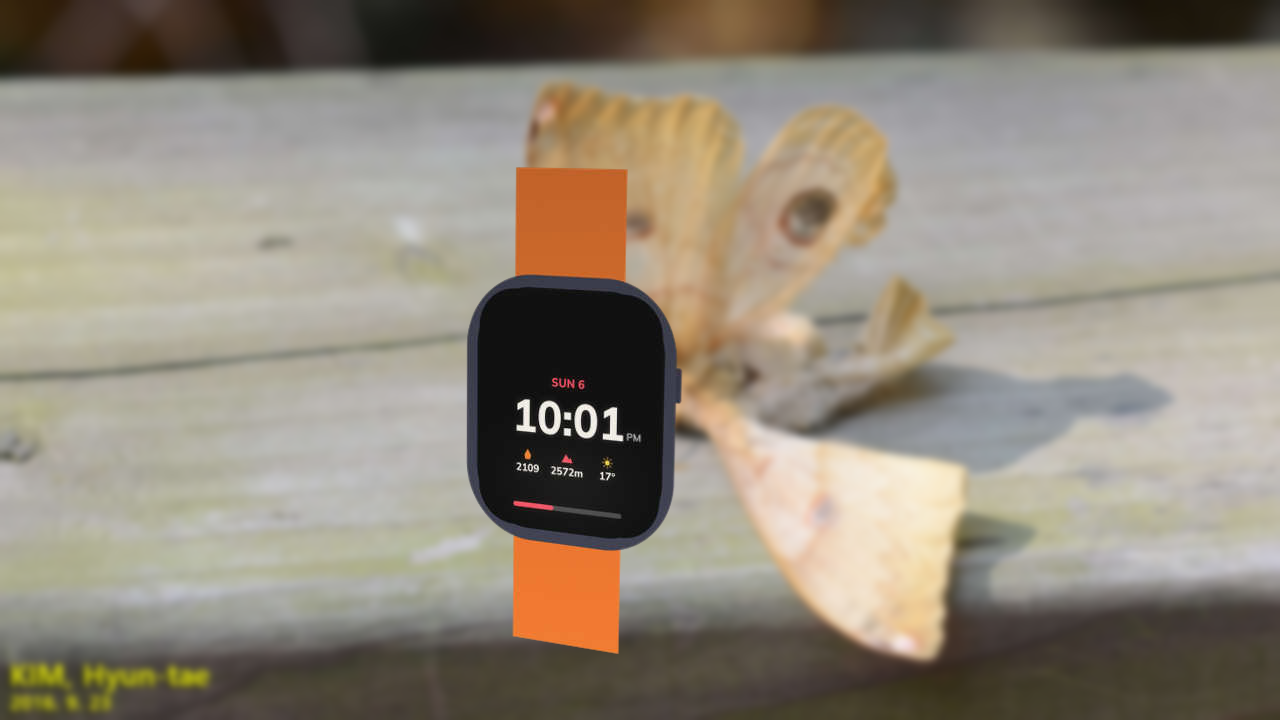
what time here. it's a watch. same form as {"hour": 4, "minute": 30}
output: {"hour": 10, "minute": 1}
